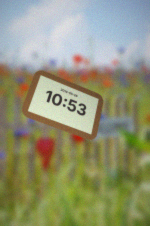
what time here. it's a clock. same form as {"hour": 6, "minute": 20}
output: {"hour": 10, "minute": 53}
